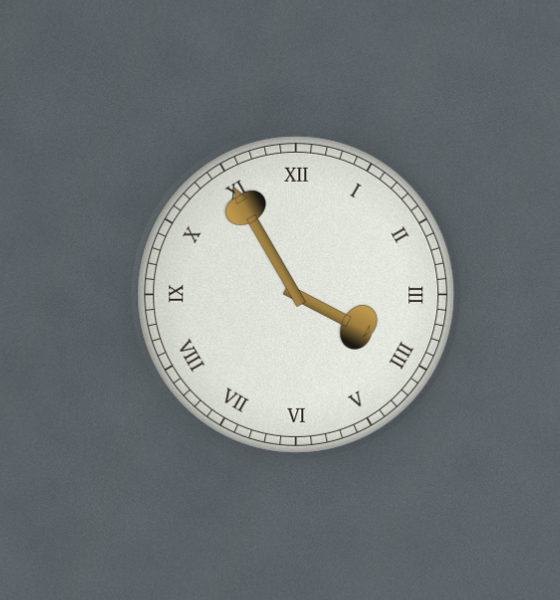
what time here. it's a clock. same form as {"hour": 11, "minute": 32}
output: {"hour": 3, "minute": 55}
